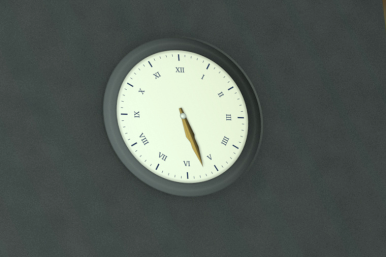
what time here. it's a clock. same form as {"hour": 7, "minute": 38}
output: {"hour": 5, "minute": 27}
